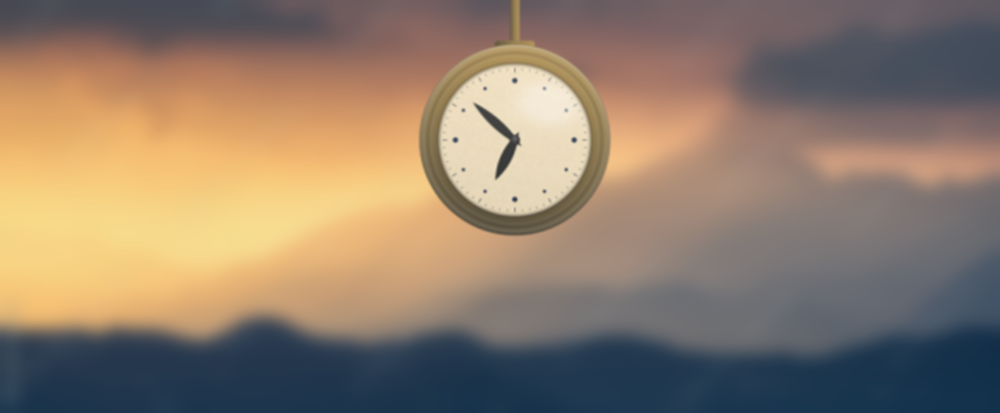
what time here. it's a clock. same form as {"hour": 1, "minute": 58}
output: {"hour": 6, "minute": 52}
